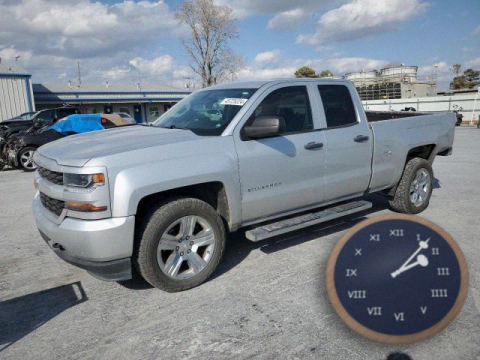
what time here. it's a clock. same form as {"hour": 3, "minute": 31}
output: {"hour": 2, "minute": 7}
